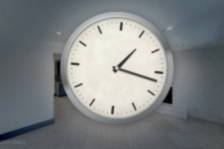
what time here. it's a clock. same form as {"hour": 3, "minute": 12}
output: {"hour": 1, "minute": 17}
